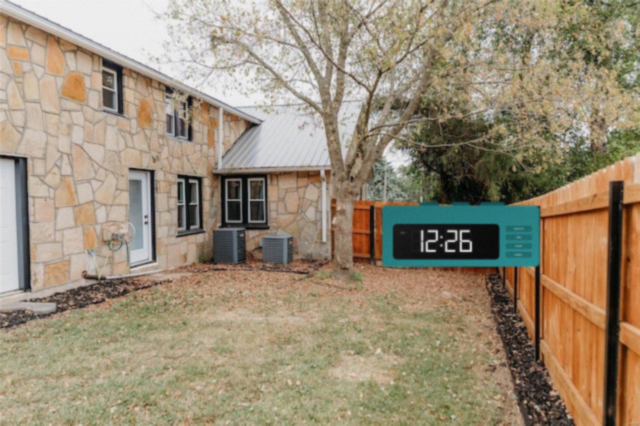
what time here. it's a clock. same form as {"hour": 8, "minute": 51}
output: {"hour": 12, "minute": 26}
